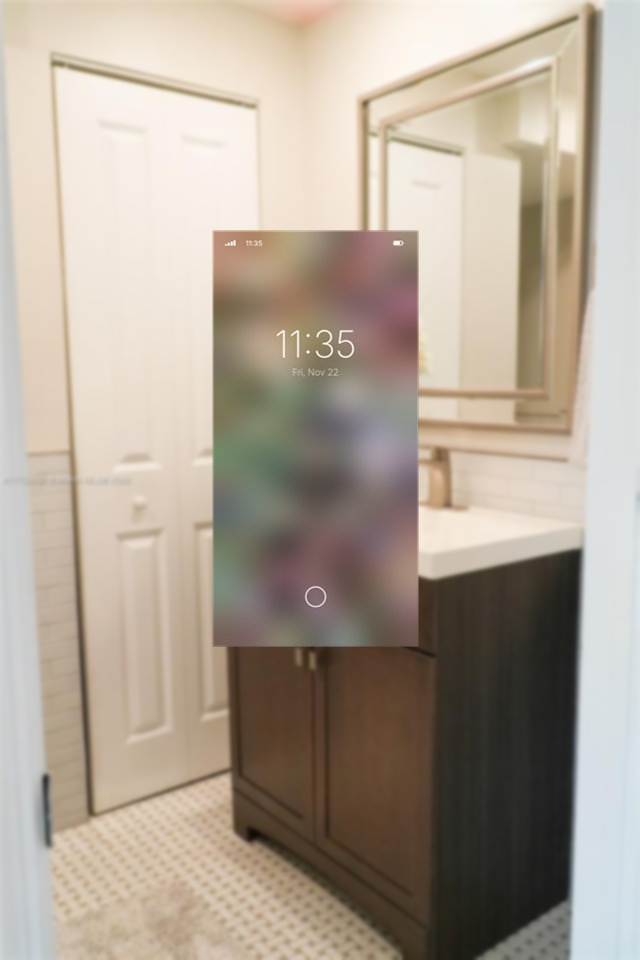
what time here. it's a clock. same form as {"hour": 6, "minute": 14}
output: {"hour": 11, "minute": 35}
